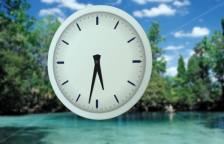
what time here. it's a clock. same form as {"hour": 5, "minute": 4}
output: {"hour": 5, "minute": 32}
